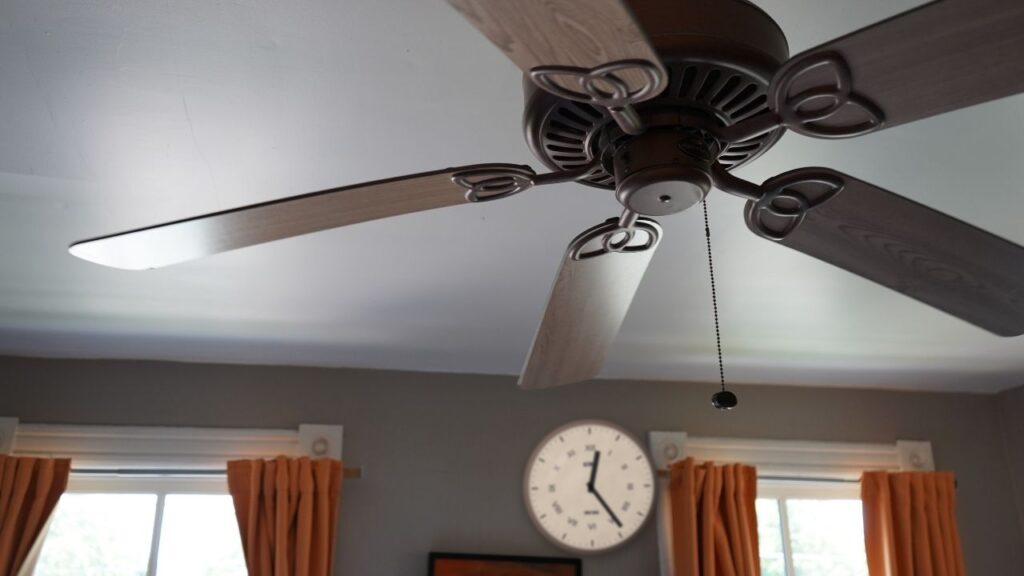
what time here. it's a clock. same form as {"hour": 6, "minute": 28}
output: {"hour": 12, "minute": 24}
